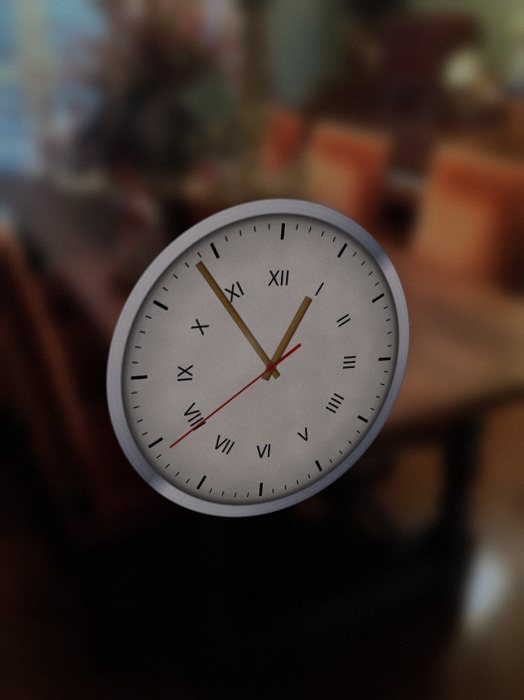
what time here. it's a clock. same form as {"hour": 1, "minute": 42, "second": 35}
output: {"hour": 12, "minute": 53, "second": 39}
